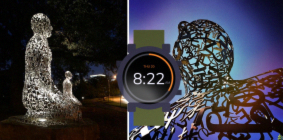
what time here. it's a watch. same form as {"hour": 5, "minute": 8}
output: {"hour": 8, "minute": 22}
